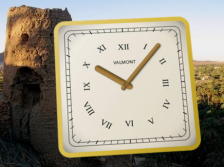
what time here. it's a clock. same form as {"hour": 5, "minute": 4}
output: {"hour": 10, "minute": 7}
